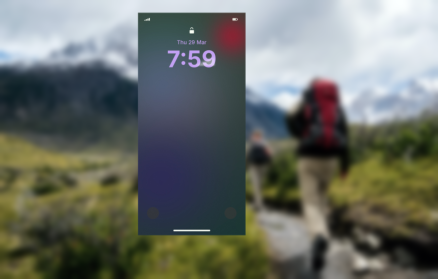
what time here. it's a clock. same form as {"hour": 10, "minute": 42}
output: {"hour": 7, "minute": 59}
